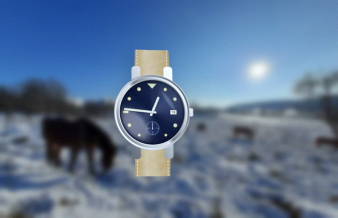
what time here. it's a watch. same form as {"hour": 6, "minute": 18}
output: {"hour": 12, "minute": 46}
